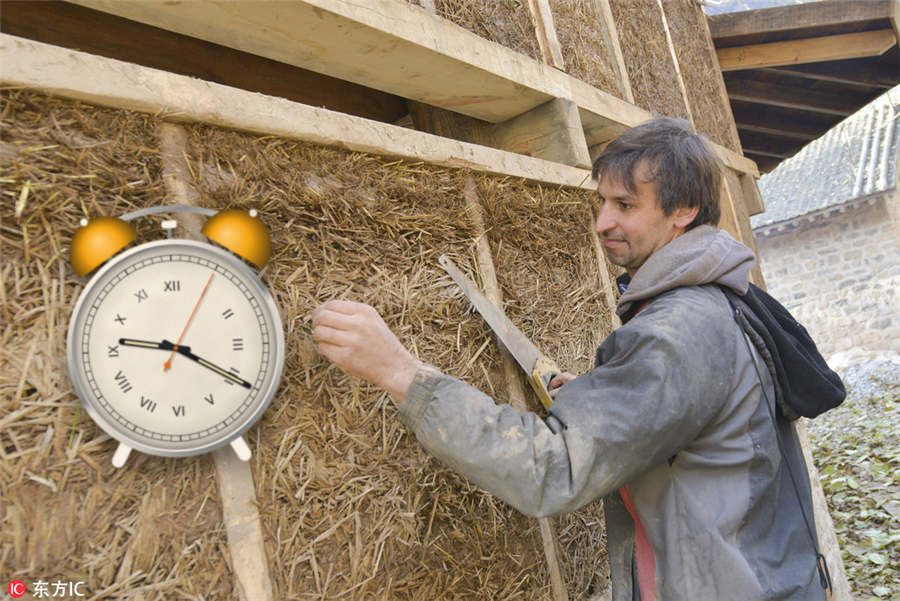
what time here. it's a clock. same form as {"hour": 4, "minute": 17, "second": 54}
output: {"hour": 9, "minute": 20, "second": 5}
